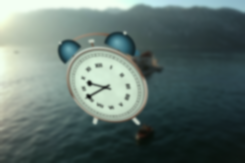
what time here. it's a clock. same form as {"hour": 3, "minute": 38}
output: {"hour": 9, "minute": 41}
